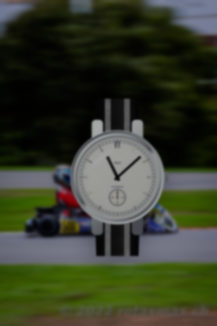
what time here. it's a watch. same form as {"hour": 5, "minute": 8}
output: {"hour": 11, "minute": 8}
